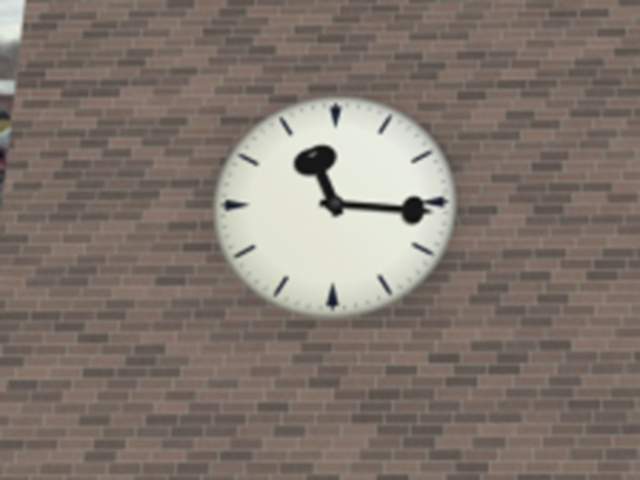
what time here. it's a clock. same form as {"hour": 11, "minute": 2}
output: {"hour": 11, "minute": 16}
